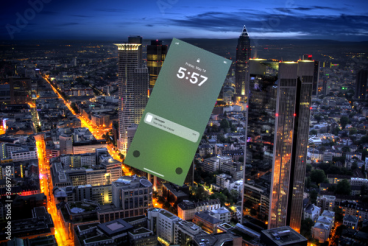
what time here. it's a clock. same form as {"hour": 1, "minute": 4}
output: {"hour": 5, "minute": 57}
